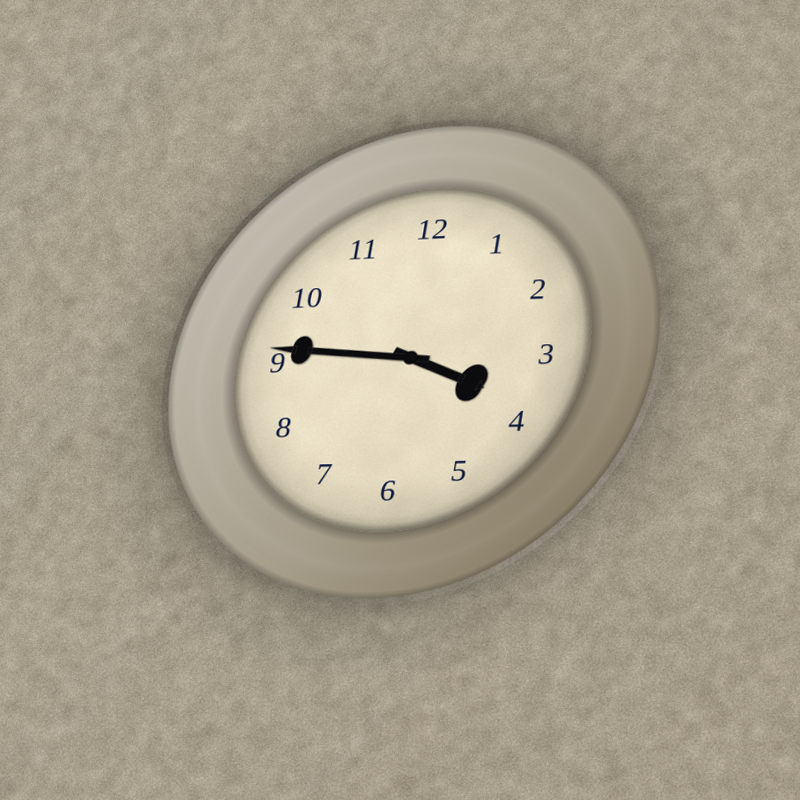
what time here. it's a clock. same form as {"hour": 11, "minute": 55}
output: {"hour": 3, "minute": 46}
